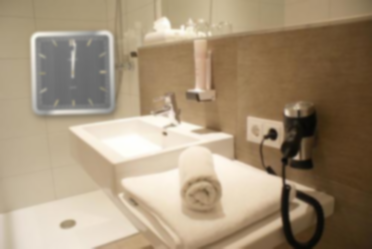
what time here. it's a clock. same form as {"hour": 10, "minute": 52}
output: {"hour": 12, "minute": 1}
